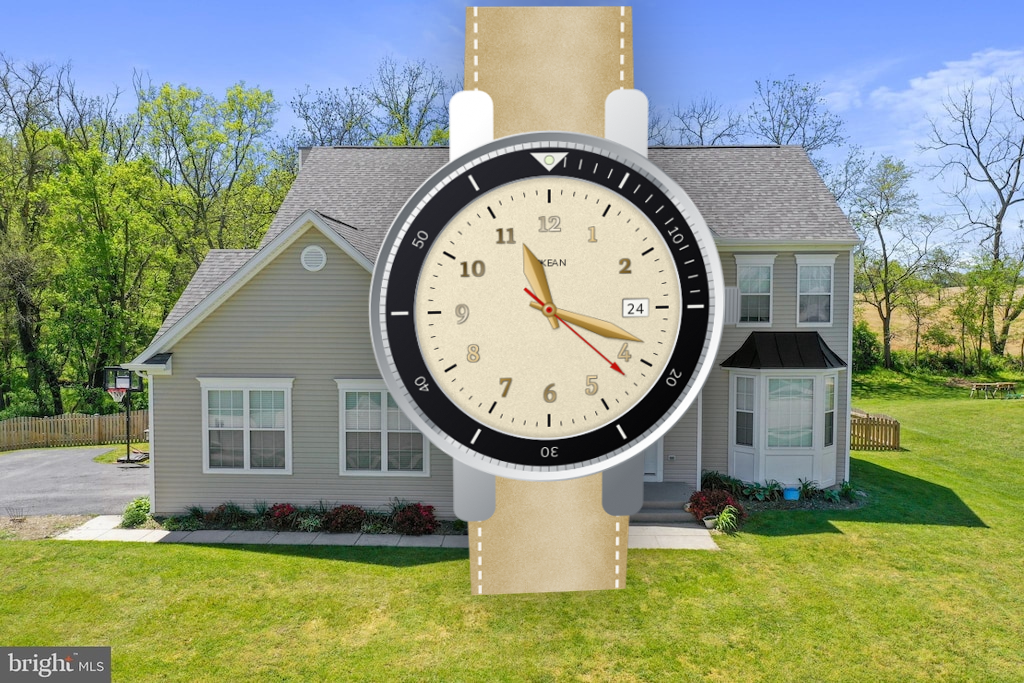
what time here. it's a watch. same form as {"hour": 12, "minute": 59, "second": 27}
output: {"hour": 11, "minute": 18, "second": 22}
